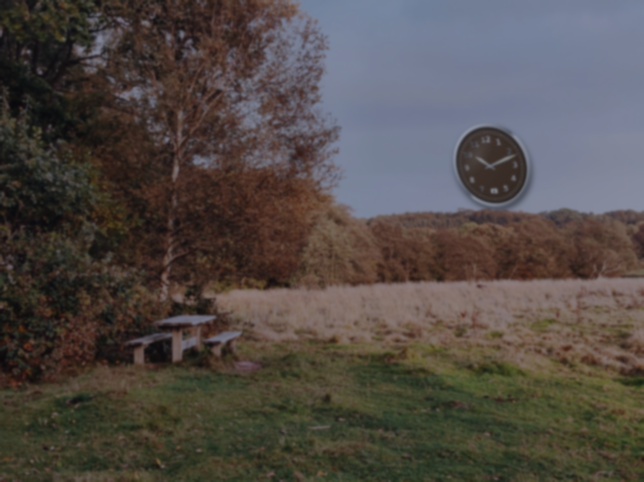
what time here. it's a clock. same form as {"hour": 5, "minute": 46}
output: {"hour": 10, "minute": 12}
